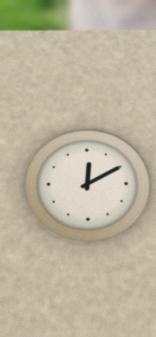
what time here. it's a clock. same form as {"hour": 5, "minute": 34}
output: {"hour": 12, "minute": 10}
